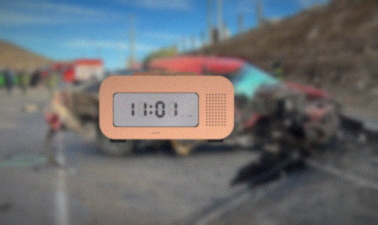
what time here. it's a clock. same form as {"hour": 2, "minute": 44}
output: {"hour": 11, "minute": 1}
